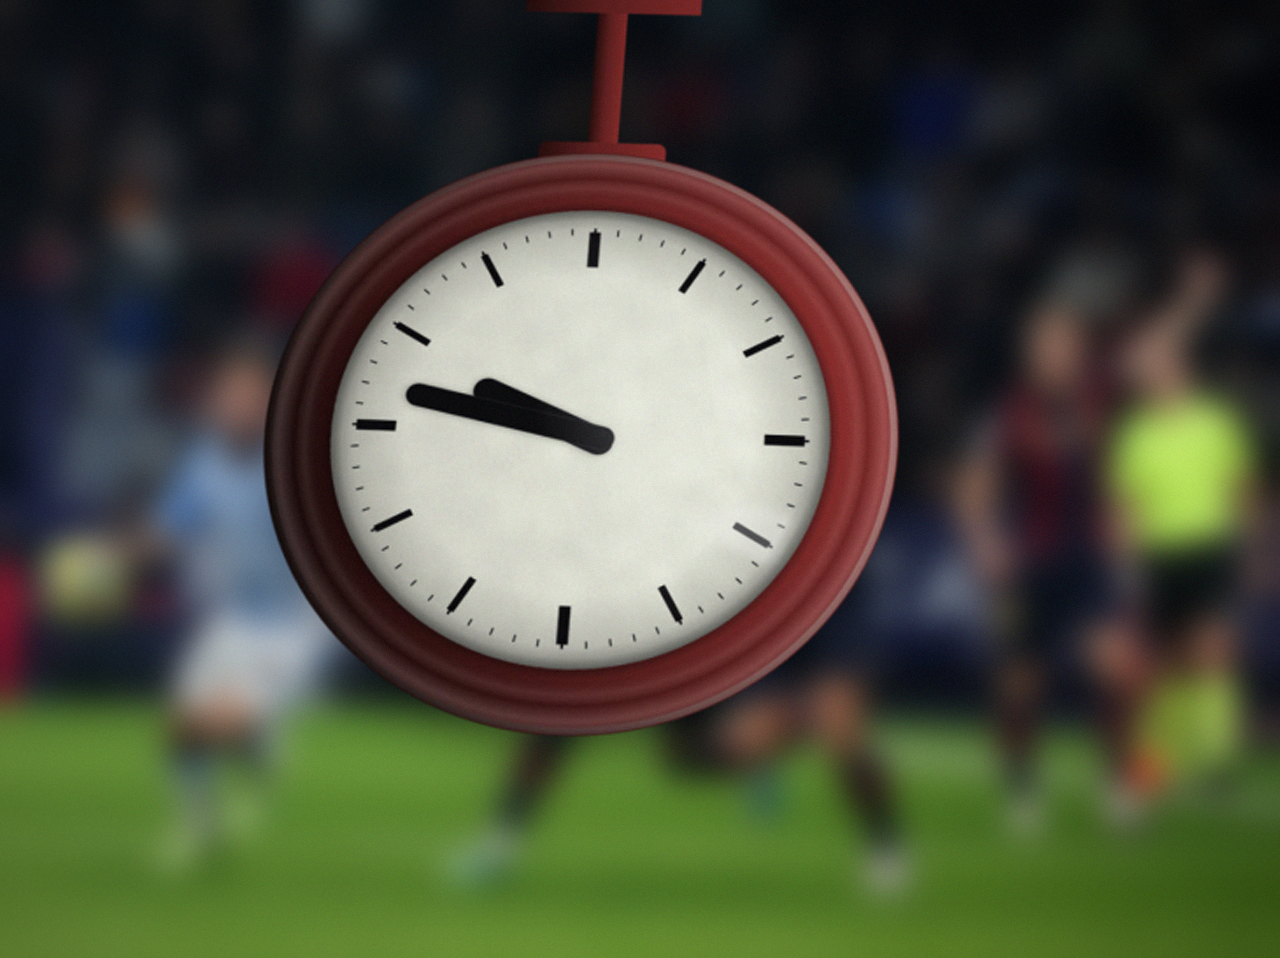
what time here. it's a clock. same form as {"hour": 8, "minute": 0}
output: {"hour": 9, "minute": 47}
